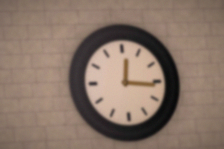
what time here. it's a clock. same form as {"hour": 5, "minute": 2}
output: {"hour": 12, "minute": 16}
